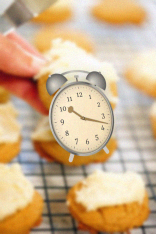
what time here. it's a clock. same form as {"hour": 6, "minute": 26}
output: {"hour": 10, "minute": 18}
